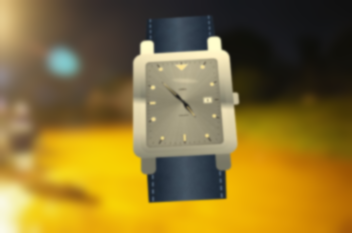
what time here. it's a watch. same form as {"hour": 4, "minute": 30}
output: {"hour": 4, "minute": 53}
